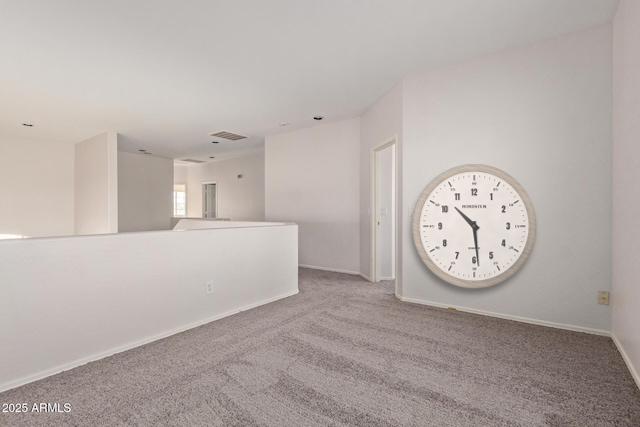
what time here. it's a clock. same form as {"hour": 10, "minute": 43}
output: {"hour": 10, "minute": 29}
